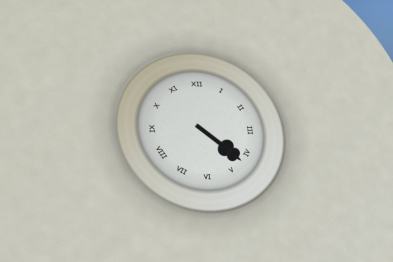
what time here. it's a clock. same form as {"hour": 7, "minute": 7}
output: {"hour": 4, "minute": 22}
